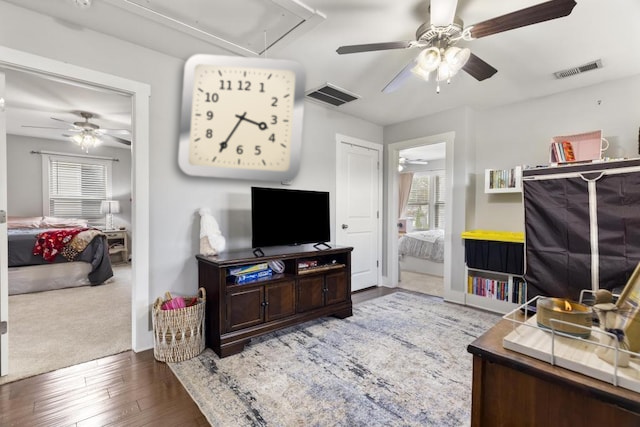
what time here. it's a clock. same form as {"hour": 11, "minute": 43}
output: {"hour": 3, "minute": 35}
